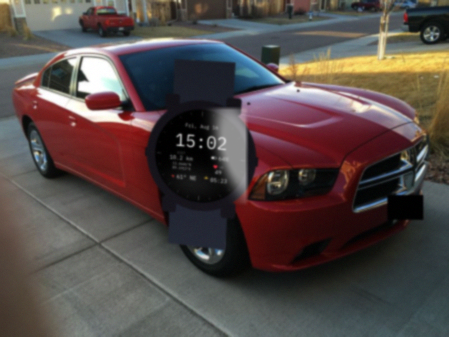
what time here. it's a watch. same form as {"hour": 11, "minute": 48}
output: {"hour": 15, "minute": 2}
